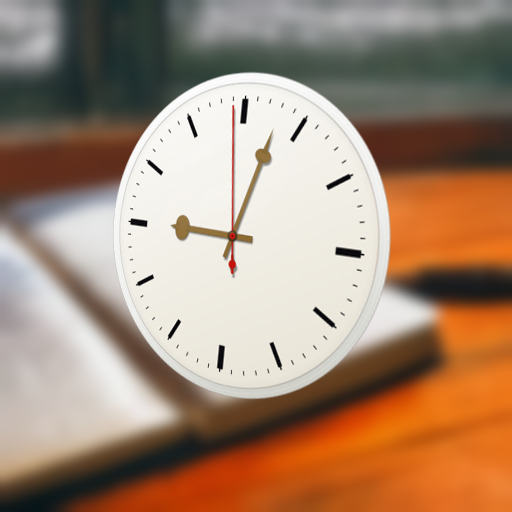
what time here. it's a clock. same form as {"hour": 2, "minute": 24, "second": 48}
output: {"hour": 9, "minute": 2, "second": 59}
